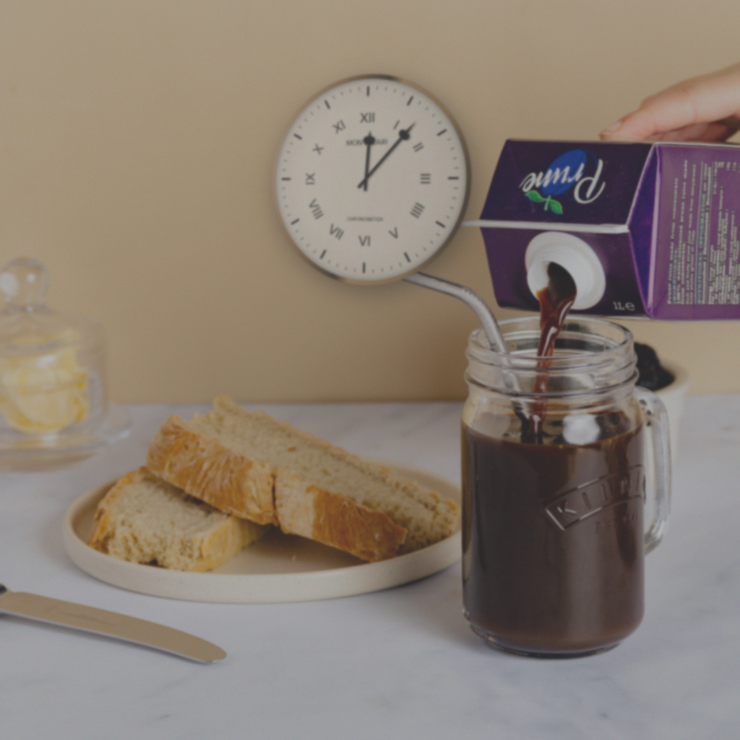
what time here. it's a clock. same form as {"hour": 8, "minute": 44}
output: {"hour": 12, "minute": 7}
